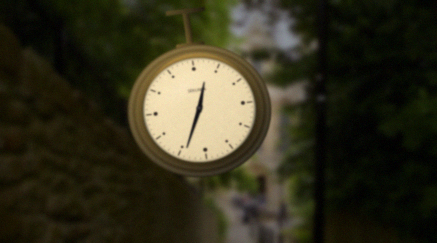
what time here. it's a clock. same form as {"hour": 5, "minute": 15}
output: {"hour": 12, "minute": 34}
